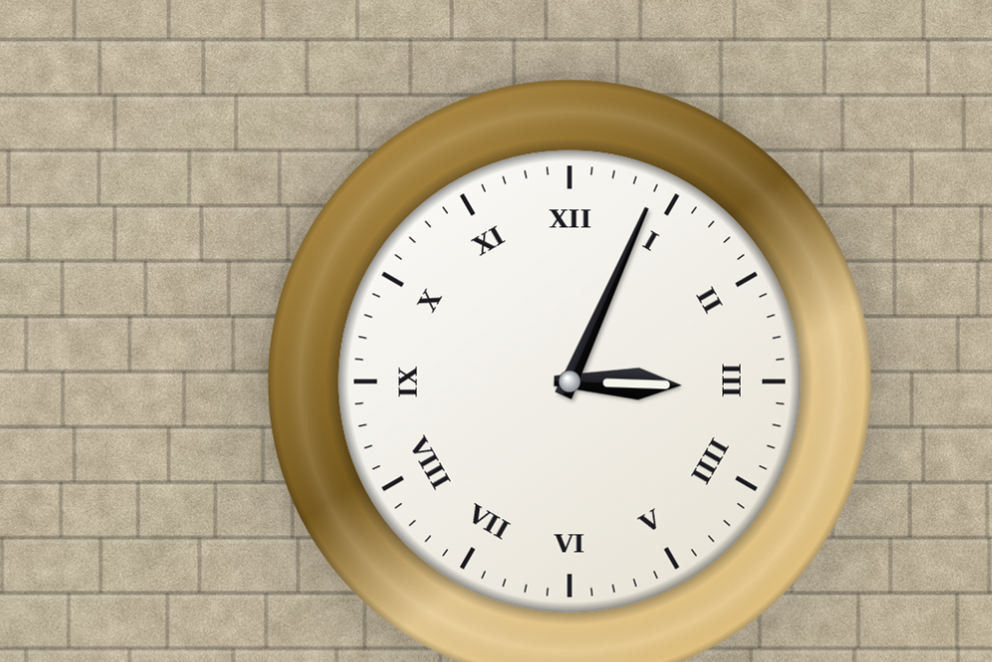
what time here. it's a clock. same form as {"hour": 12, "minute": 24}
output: {"hour": 3, "minute": 4}
